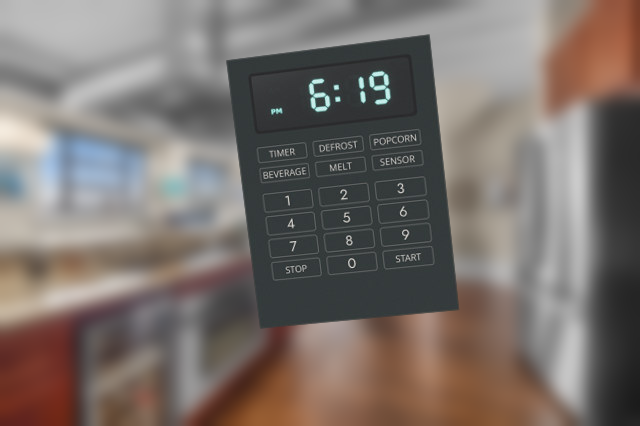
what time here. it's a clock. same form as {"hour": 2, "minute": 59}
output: {"hour": 6, "minute": 19}
